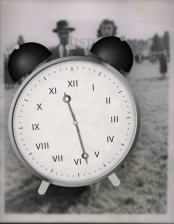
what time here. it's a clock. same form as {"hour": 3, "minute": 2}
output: {"hour": 11, "minute": 28}
